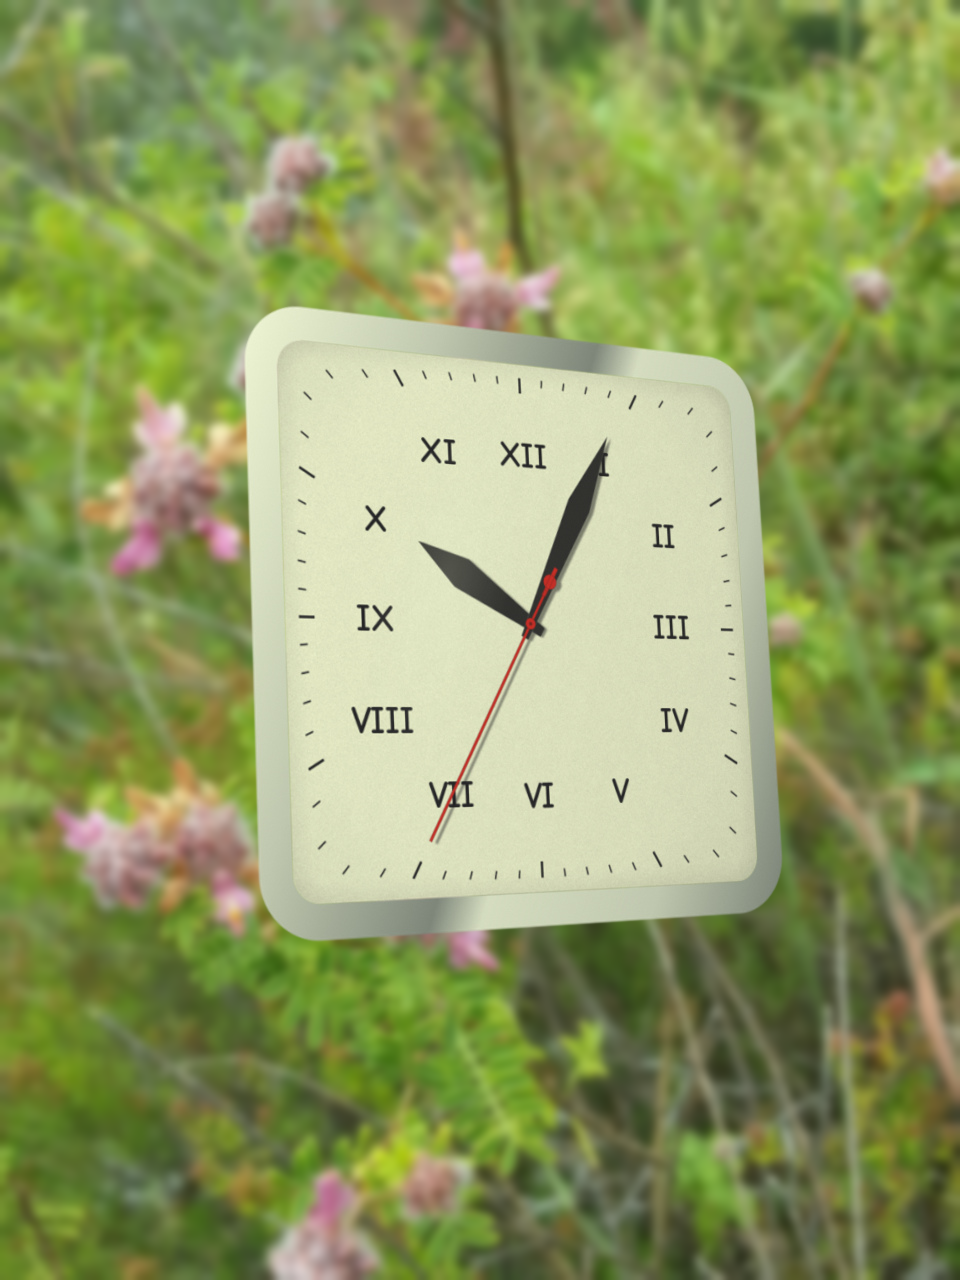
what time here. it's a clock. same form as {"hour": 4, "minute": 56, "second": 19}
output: {"hour": 10, "minute": 4, "second": 35}
